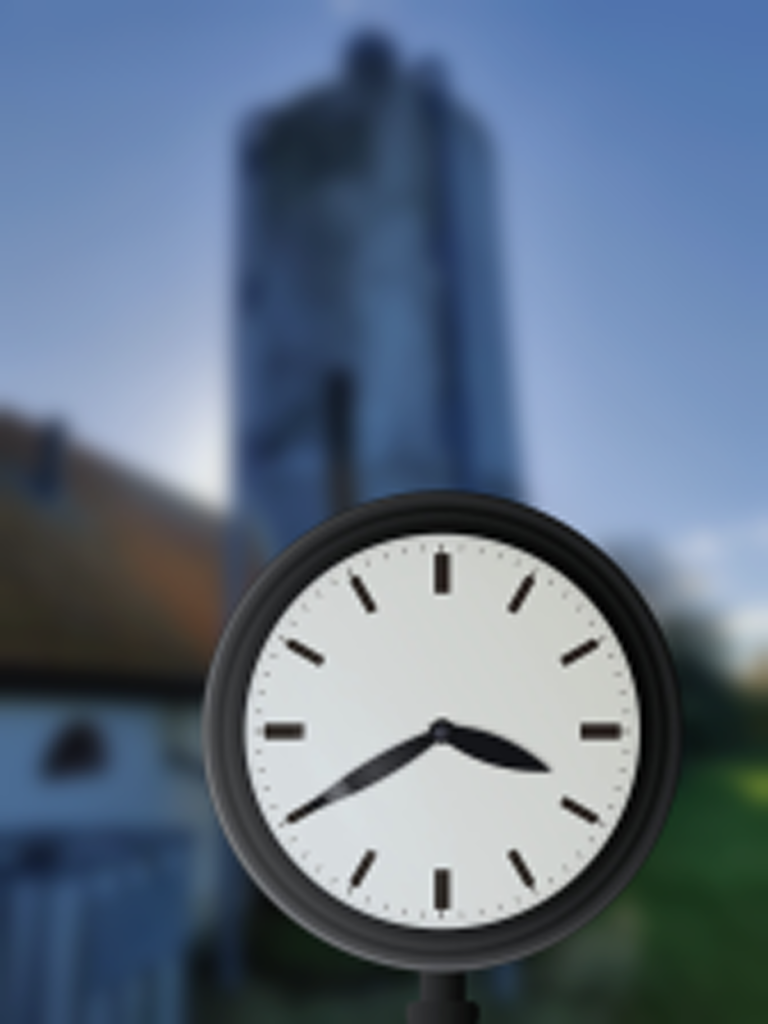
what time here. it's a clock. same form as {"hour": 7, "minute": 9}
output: {"hour": 3, "minute": 40}
